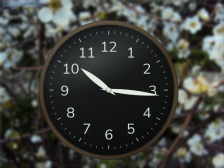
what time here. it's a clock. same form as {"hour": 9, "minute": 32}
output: {"hour": 10, "minute": 16}
